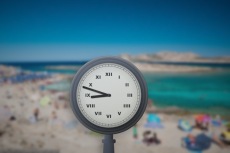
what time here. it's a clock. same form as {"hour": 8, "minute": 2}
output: {"hour": 8, "minute": 48}
